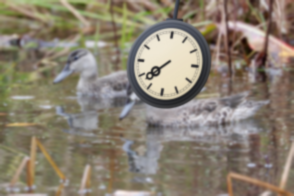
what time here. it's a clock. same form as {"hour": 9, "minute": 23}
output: {"hour": 7, "minute": 38}
